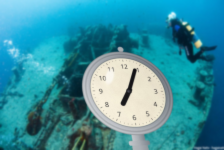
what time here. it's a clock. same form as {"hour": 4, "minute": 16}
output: {"hour": 7, "minute": 4}
